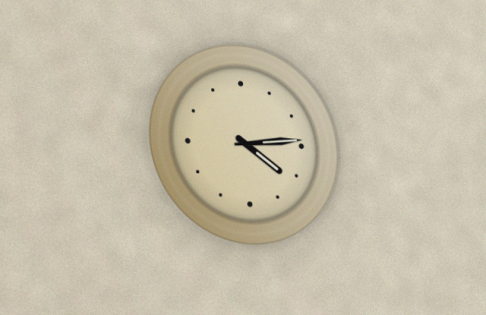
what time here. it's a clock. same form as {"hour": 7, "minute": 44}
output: {"hour": 4, "minute": 14}
